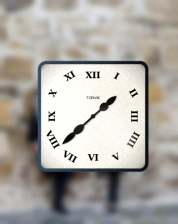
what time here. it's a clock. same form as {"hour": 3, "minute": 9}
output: {"hour": 1, "minute": 38}
